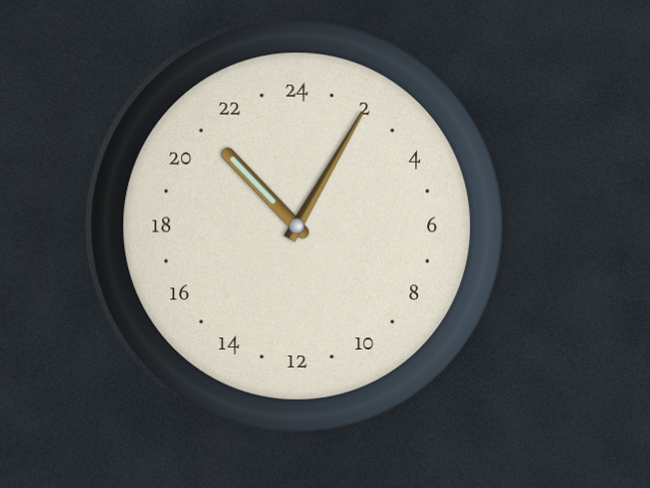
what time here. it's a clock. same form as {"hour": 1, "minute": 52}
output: {"hour": 21, "minute": 5}
